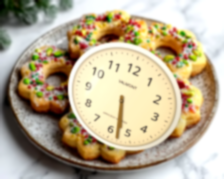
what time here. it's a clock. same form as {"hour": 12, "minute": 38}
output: {"hour": 5, "minute": 28}
